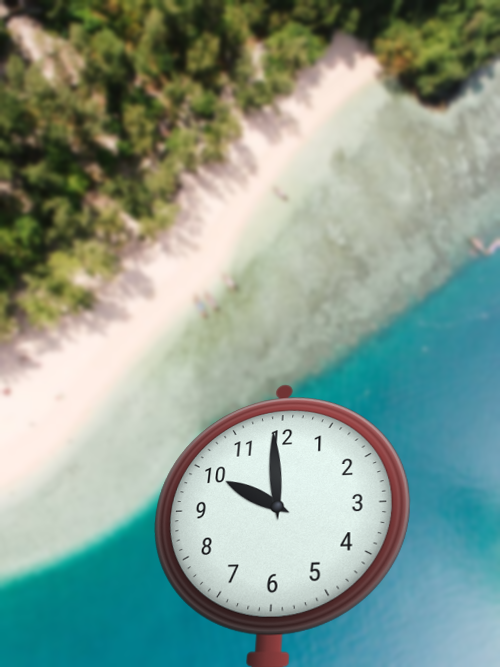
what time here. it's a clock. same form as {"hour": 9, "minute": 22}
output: {"hour": 9, "minute": 59}
